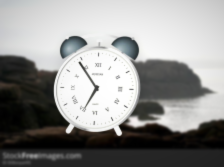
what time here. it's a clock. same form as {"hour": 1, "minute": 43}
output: {"hour": 6, "minute": 54}
